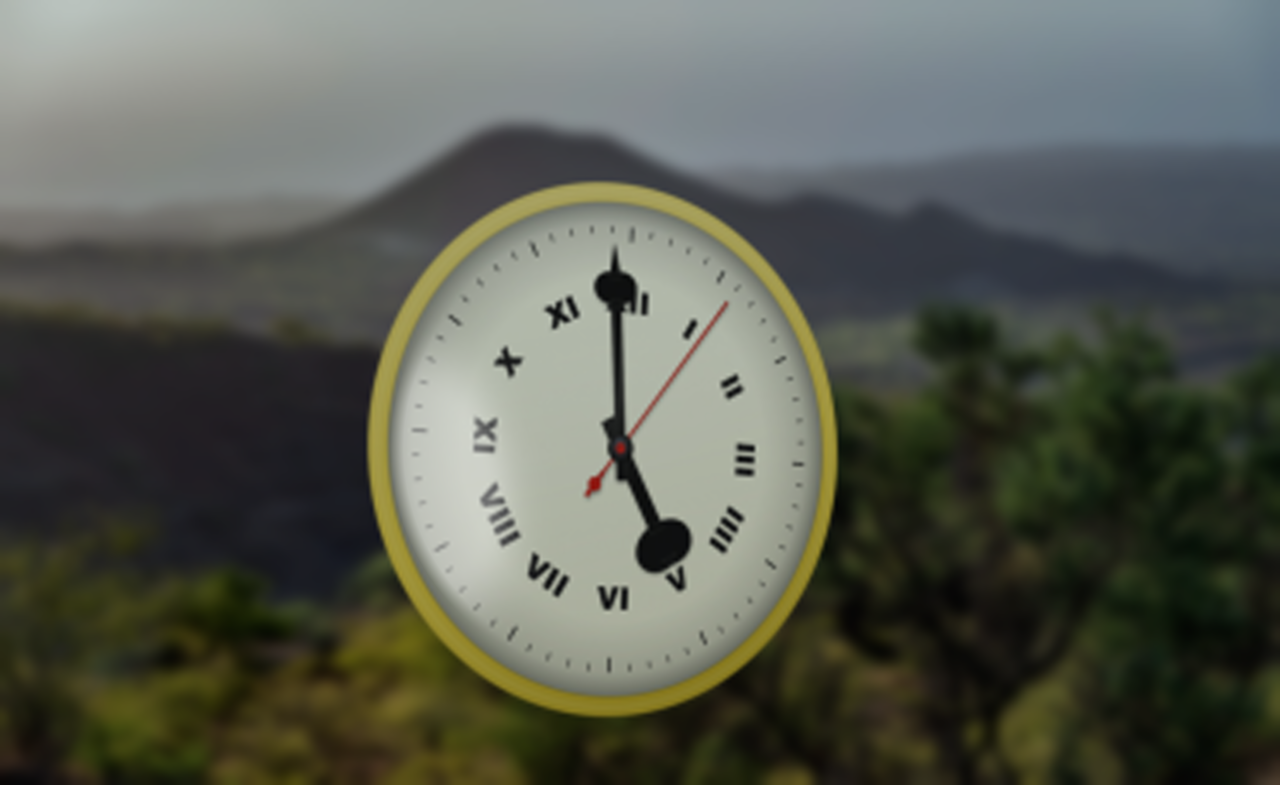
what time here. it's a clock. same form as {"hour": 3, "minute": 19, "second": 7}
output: {"hour": 4, "minute": 59, "second": 6}
